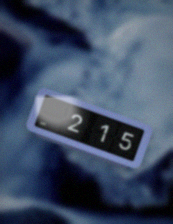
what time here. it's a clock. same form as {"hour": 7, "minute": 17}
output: {"hour": 2, "minute": 15}
